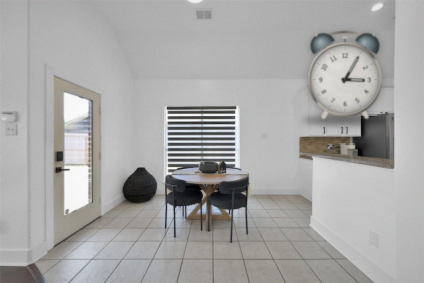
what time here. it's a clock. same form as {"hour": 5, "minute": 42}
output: {"hour": 3, "minute": 5}
